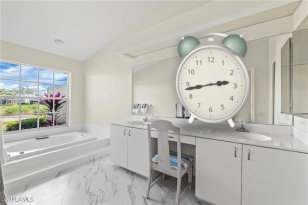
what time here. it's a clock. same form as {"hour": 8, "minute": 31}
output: {"hour": 2, "minute": 43}
